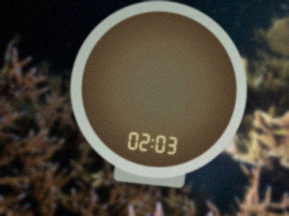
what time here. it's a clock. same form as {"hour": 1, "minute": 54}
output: {"hour": 2, "minute": 3}
